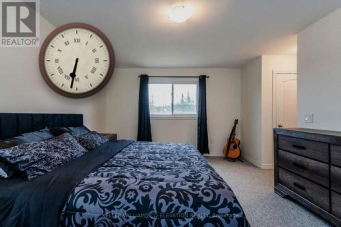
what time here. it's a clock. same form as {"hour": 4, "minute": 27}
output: {"hour": 6, "minute": 32}
